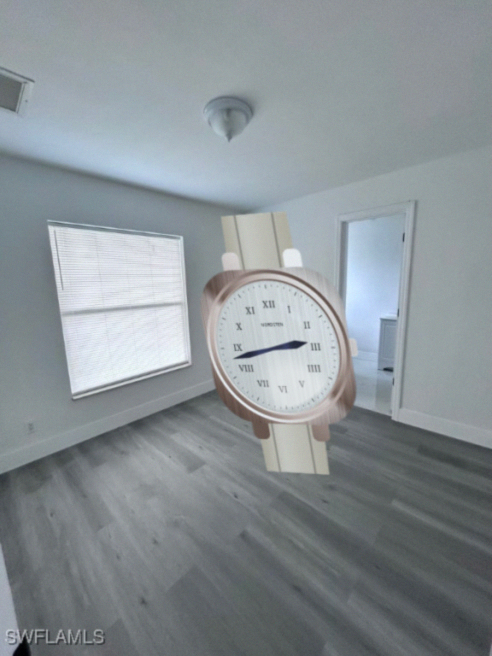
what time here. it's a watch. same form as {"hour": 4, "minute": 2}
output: {"hour": 2, "minute": 43}
